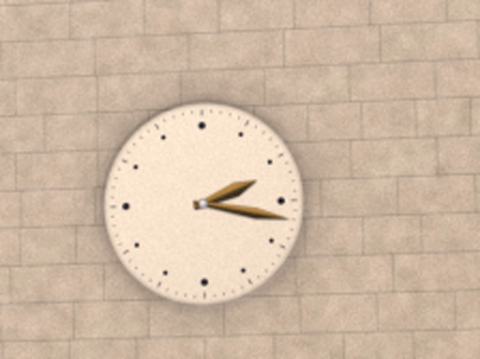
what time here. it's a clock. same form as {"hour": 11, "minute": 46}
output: {"hour": 2, "minute": 17}
